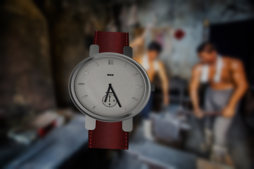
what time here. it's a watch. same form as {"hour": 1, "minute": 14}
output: {"hour": 6, "minute": 26}
